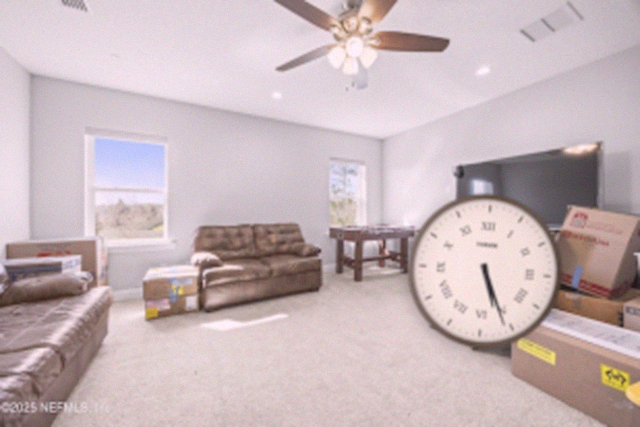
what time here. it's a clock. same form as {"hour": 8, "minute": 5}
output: {"hour": 5, "minute": 26}
